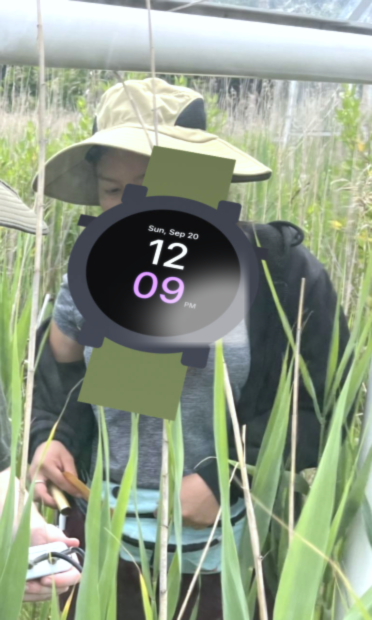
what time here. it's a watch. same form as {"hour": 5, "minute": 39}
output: {"hour": 12, "minute": 9}
